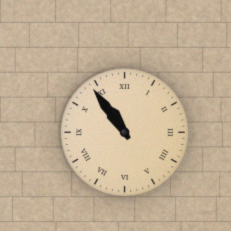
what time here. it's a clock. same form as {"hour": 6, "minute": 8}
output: {"hour": 10, "minute": 54}
